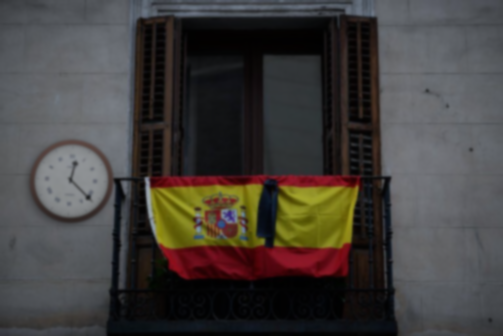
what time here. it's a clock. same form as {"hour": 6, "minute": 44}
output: {"hour": 12, "minute": 22}
